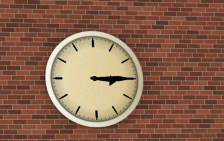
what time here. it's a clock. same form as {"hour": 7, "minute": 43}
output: {"hour": 3, "minute": 15}
